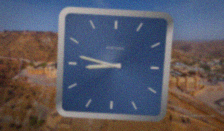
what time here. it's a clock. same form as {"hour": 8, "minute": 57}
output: {"hour": 8, "minute": 47}
